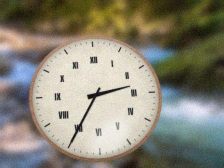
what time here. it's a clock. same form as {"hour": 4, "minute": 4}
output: {"hour": 2, "minute": 35}
